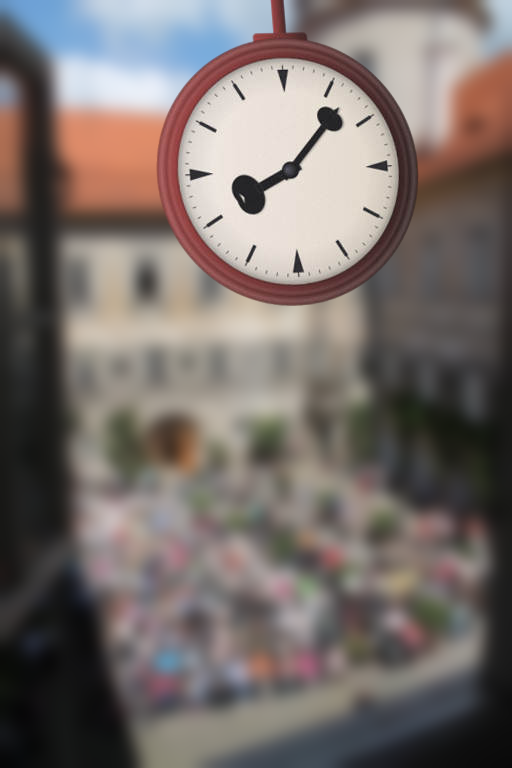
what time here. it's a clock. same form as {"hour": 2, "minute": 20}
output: {"hour": 8, "minute": 7}
